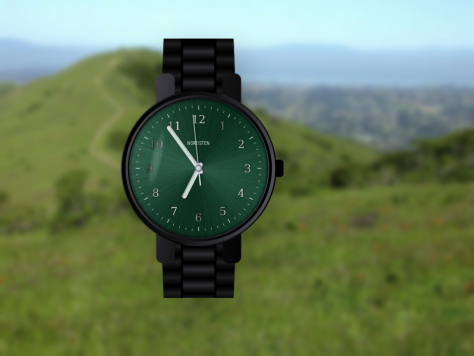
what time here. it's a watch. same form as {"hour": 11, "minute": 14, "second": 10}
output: {"hour": 6, "minute": 53, "second": 59}
